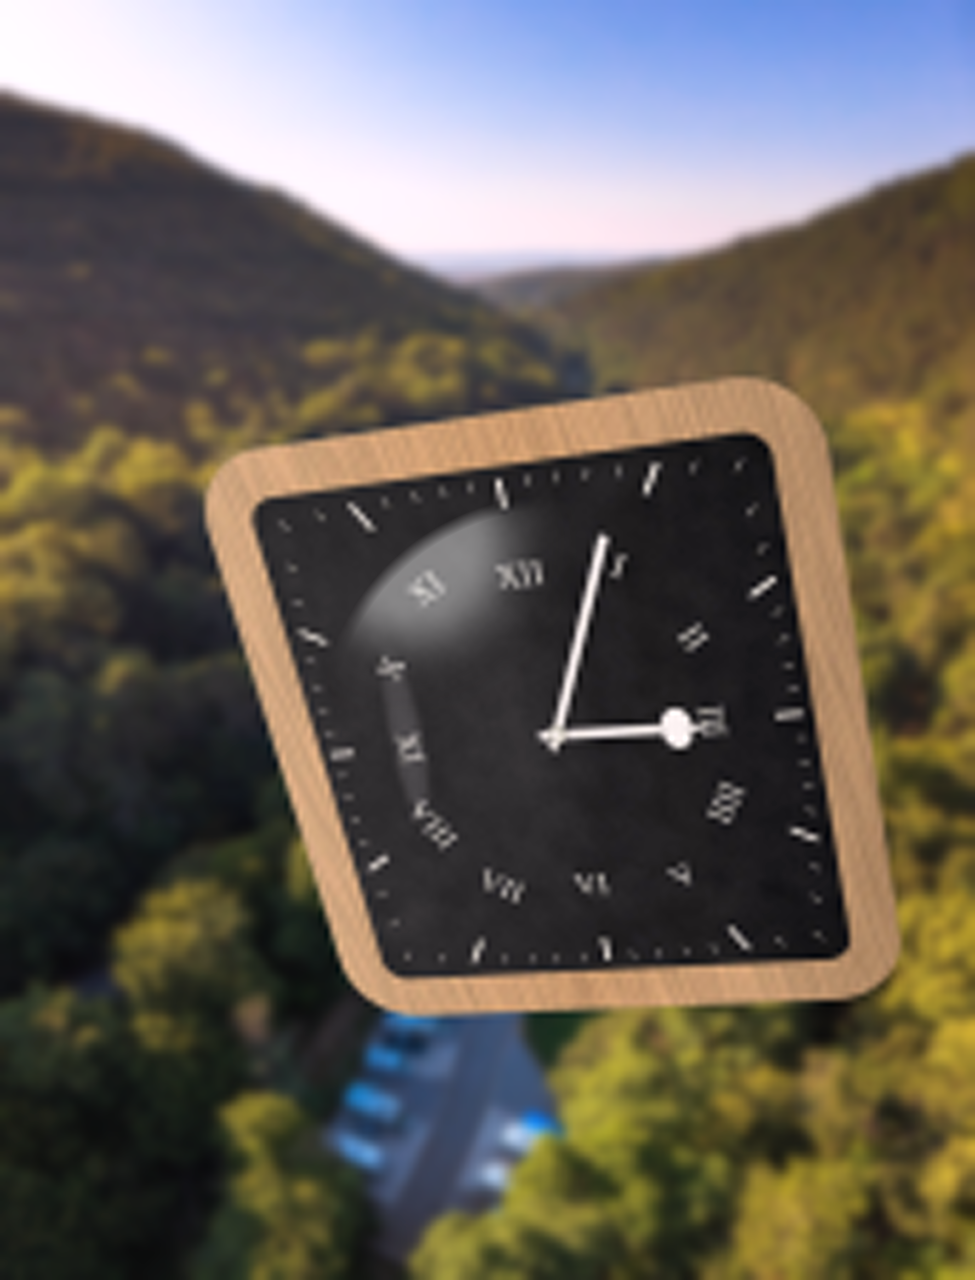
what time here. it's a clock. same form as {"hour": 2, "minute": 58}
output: {"hour": 3, "minute": 4}
